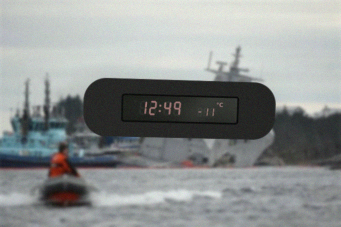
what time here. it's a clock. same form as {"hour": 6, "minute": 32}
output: {"hour": 12, "minute": 49}
